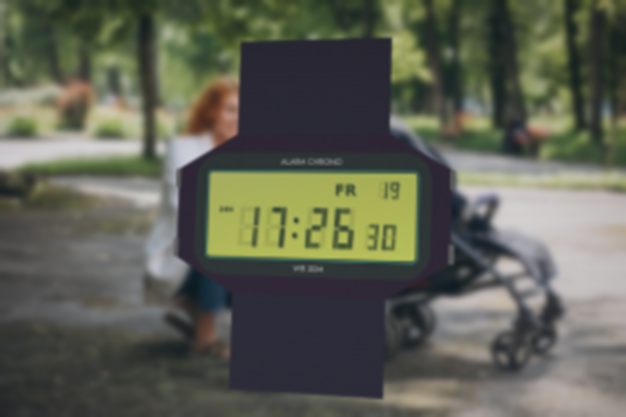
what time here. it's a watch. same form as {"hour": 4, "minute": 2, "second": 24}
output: {"hour": 17, "minute": 26, "second": 30}
